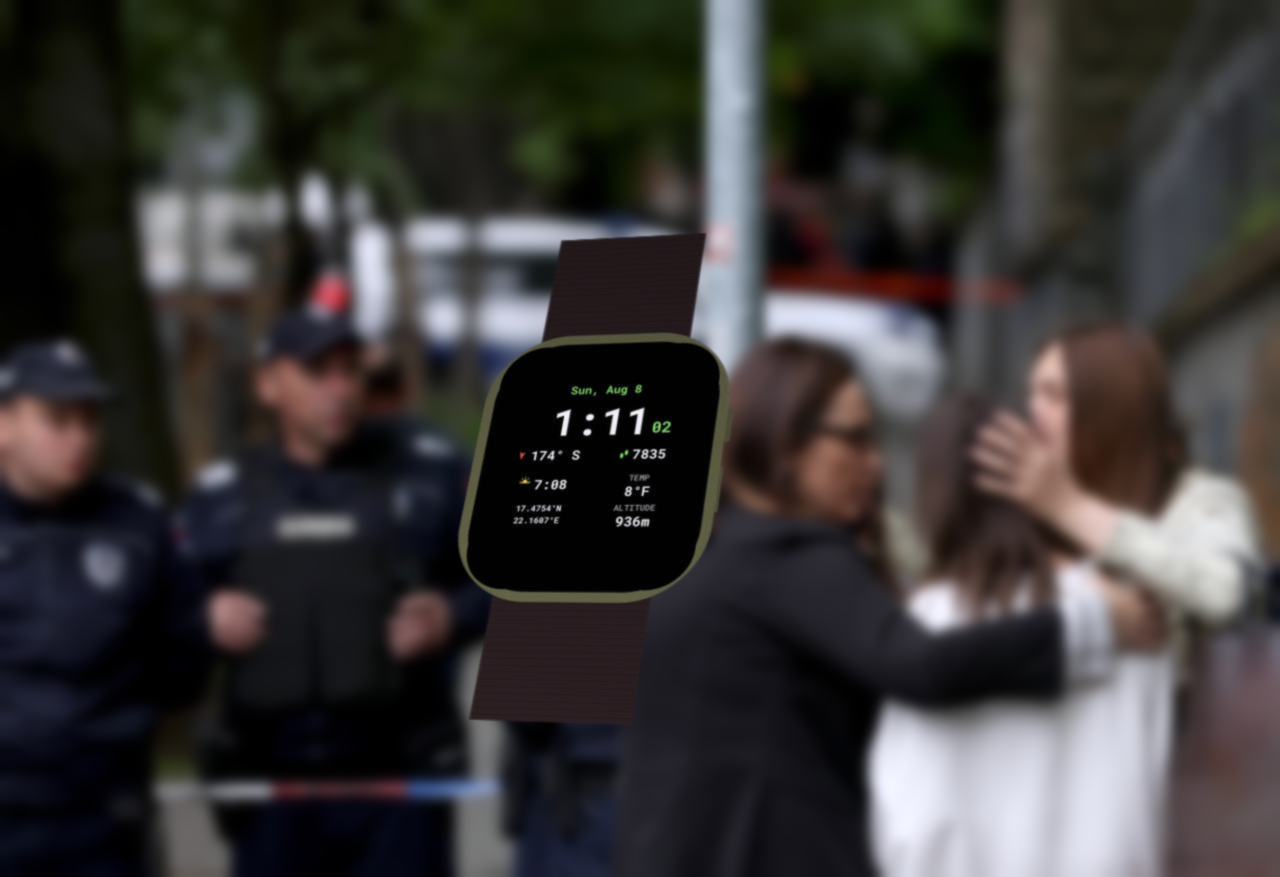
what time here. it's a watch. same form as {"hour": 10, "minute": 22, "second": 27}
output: {"hour": 1, "minute": 11, "second": 2}
